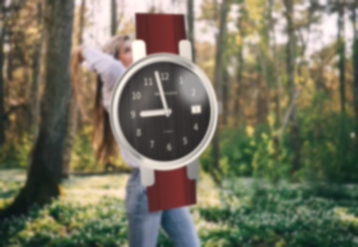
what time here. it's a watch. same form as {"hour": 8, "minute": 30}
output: {"hour": 8, "minute": 58}
